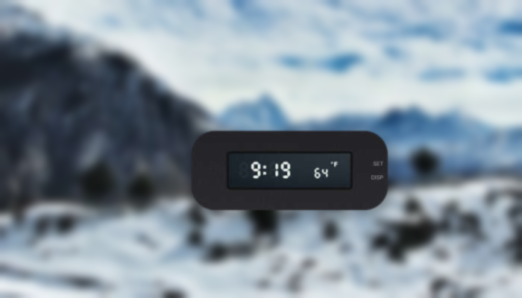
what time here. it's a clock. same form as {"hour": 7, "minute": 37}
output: {"hour": 9, "minute": 19}
